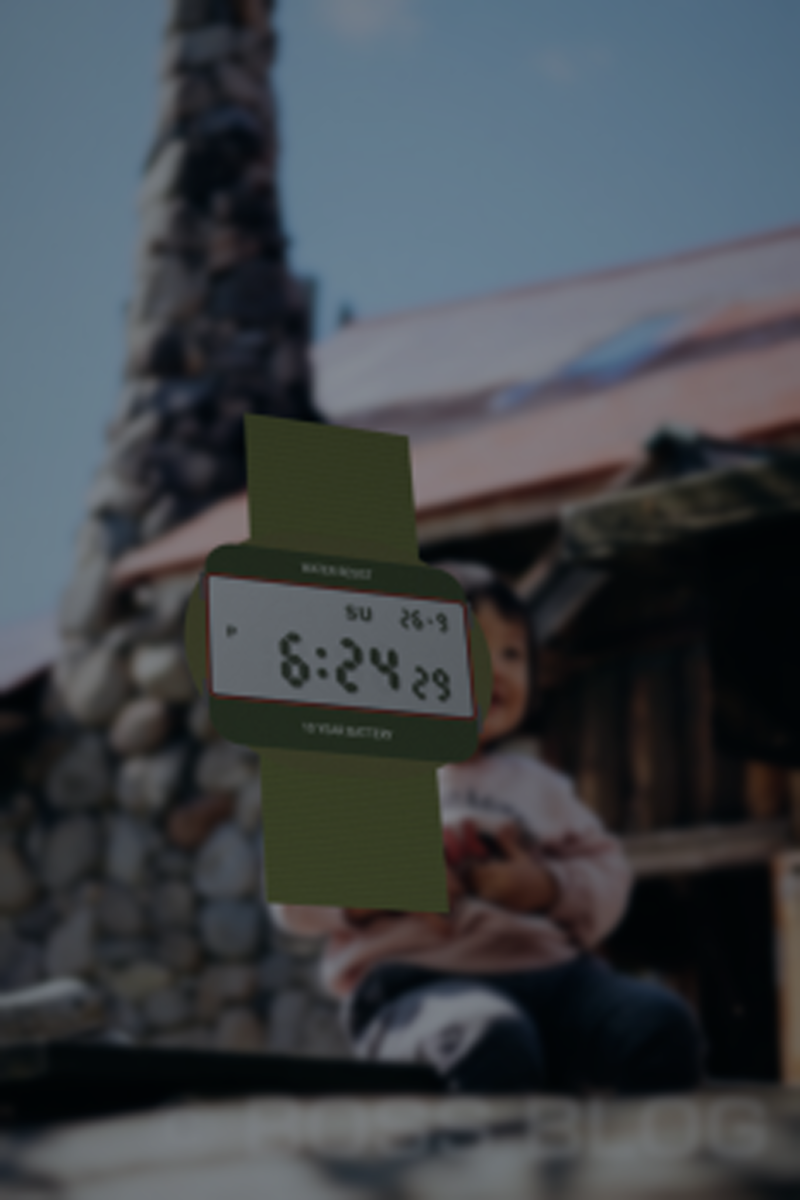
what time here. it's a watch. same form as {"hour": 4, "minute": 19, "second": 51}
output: {"hour": 6, "minute": 24, "second": 29}
